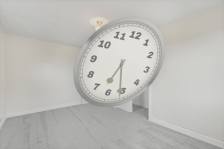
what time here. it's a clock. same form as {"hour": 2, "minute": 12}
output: {"hour": 6, "minute": 26}
